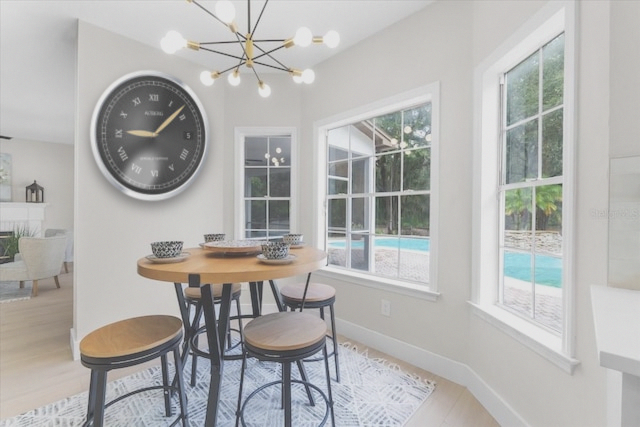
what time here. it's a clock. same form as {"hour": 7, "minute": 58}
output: {"hour": 9, "minute": 8}
